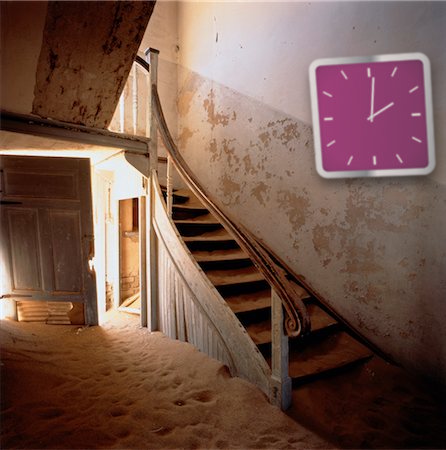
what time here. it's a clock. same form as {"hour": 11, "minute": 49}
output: {"hour": 2, "minute": 1}
